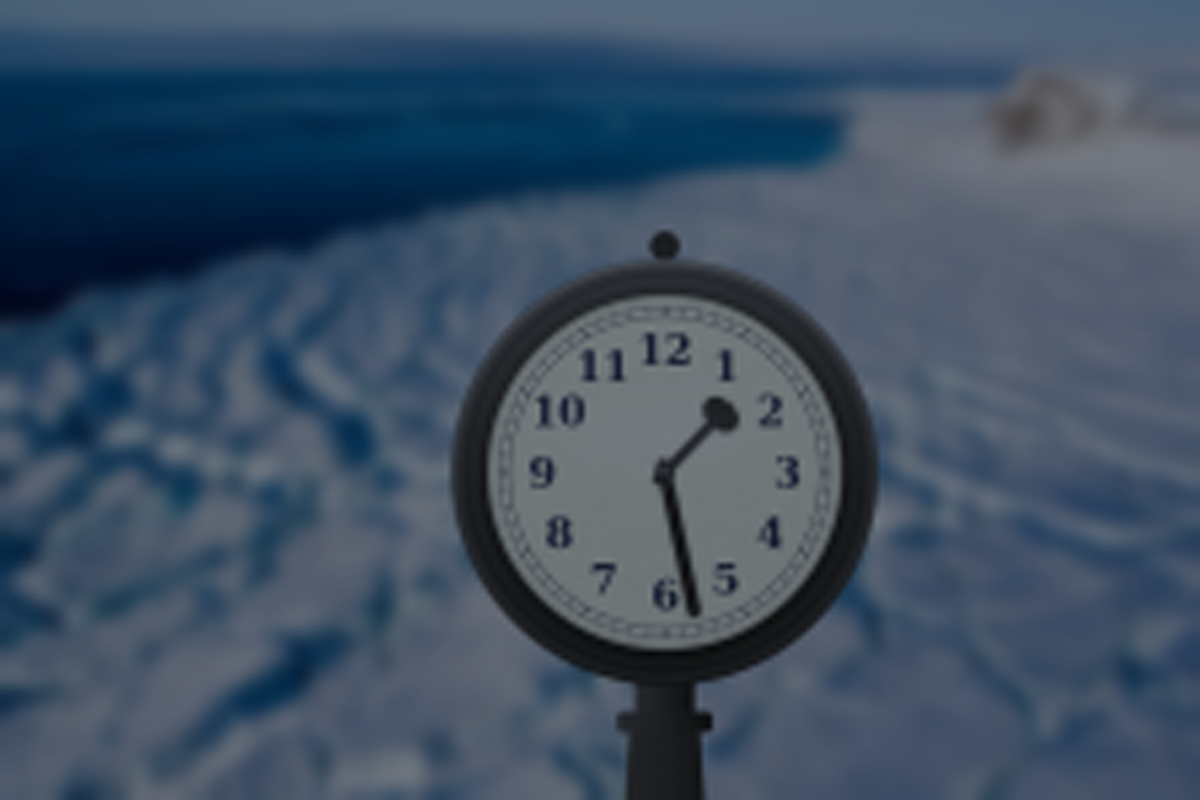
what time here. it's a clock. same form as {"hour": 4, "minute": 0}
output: {"hour": 1, "minute": 28}
